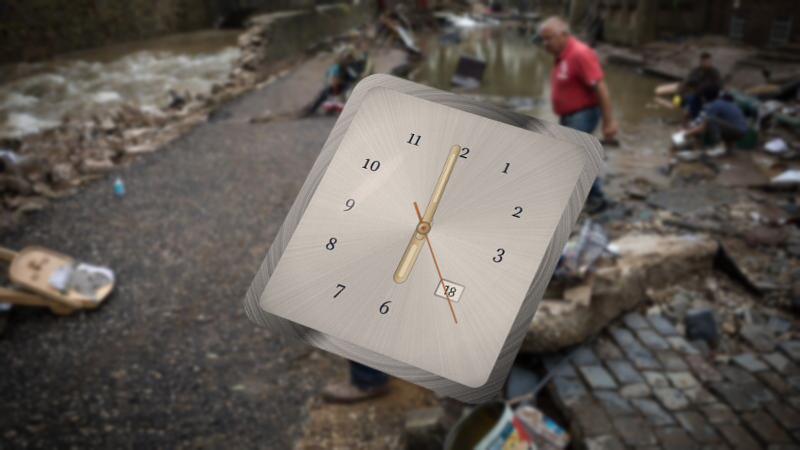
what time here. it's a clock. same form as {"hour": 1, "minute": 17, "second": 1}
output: {"hour": 5, "minute": 59, "second": 23}
